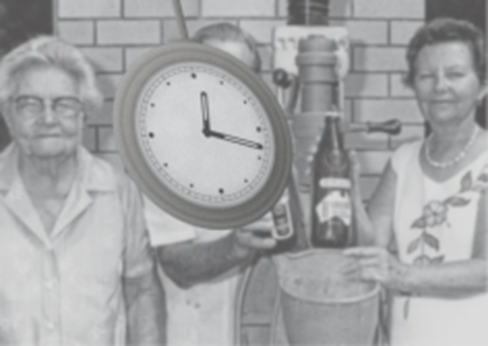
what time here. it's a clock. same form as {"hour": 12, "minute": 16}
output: {"hour": 12, "minute": 18}
